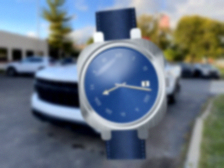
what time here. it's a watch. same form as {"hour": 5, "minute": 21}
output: {"hour": 8, "minute": 17}
